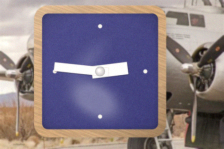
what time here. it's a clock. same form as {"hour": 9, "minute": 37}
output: {"hour": 2, "minute": 46}
